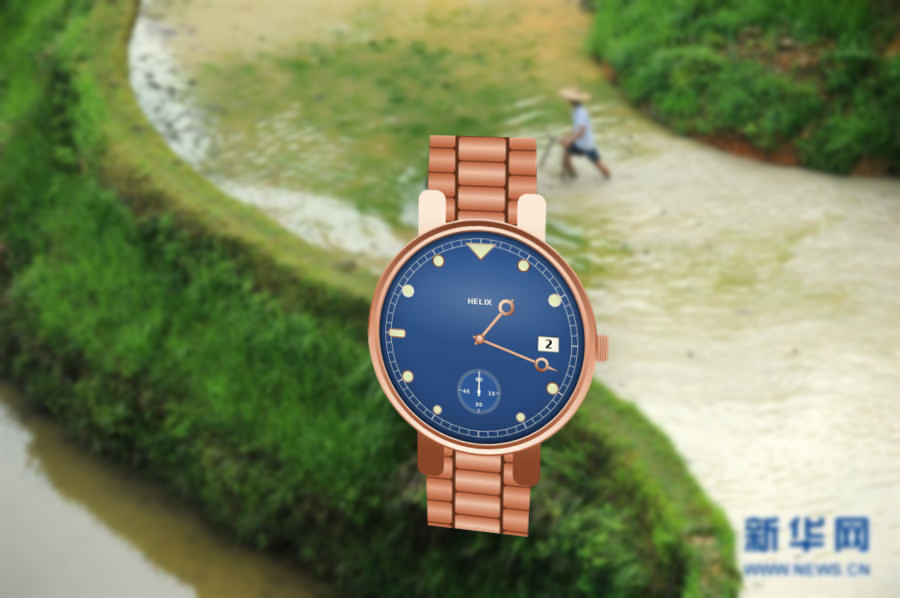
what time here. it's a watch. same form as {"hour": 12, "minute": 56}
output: {"hour": 1, "minute": 18}
